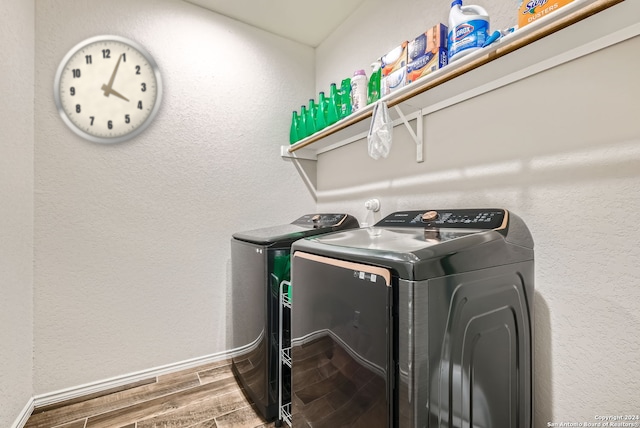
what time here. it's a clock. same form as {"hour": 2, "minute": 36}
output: {"hour": 4, "minute": 4}
